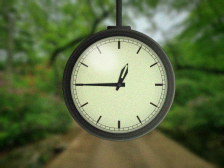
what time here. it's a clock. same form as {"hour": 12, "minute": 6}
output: {"hour": 12, "minute": 45}
